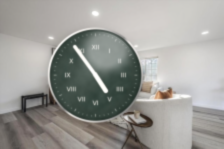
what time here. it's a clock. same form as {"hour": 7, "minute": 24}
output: {"hour": 4, "minute": 54}
